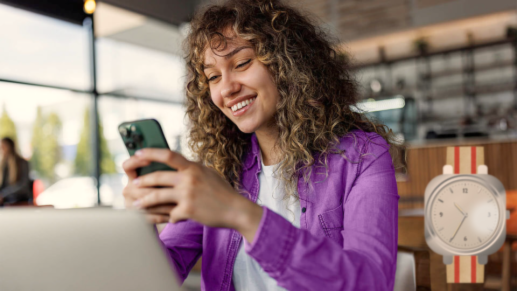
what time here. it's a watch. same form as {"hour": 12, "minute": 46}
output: {"hour": 10, "minute": 35}
